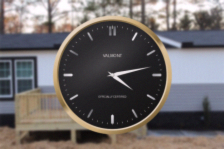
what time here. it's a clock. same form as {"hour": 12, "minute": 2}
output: {"hour": 4, "minute": 13}
